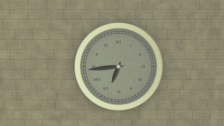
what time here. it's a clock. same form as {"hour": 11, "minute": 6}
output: {"hour": 6, "minute": 44}
